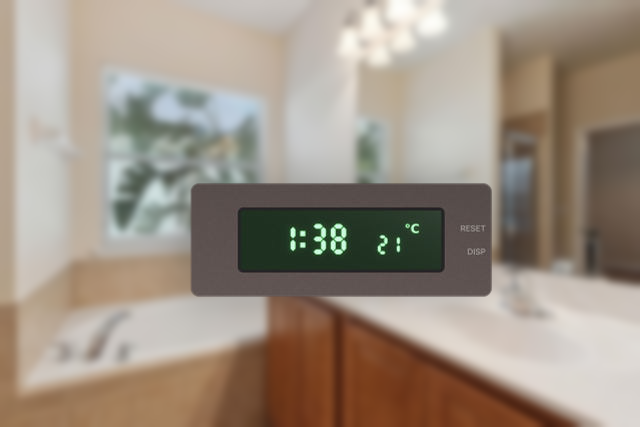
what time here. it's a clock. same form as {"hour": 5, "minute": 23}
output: {"hour": 1, "minute": 38}
